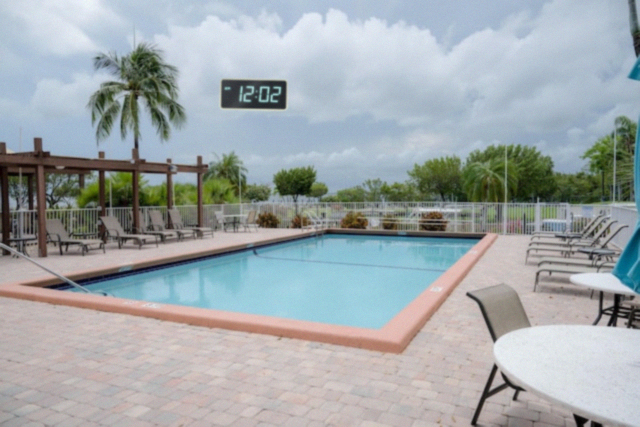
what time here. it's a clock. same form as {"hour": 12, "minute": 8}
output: {"hour": 12, "minute": 2}
